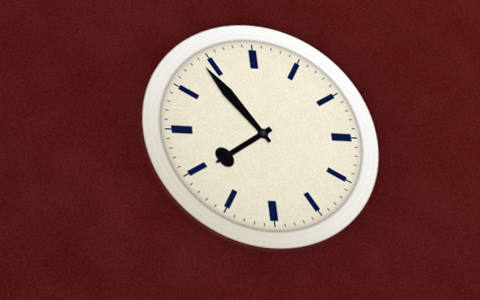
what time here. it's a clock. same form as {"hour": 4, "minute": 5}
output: {"hour": 7, "minute": 54}
